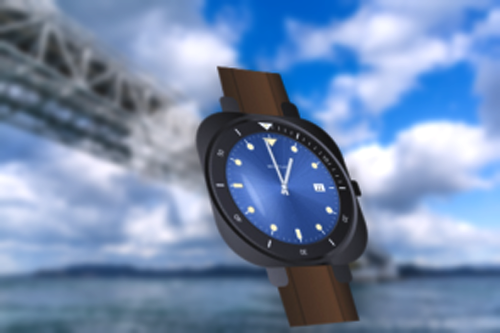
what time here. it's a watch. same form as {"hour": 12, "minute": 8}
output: {"hour": 12, "minute": 59}
